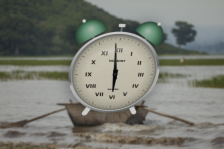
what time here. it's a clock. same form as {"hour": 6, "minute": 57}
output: {"hour": 5, "minute": 59}
